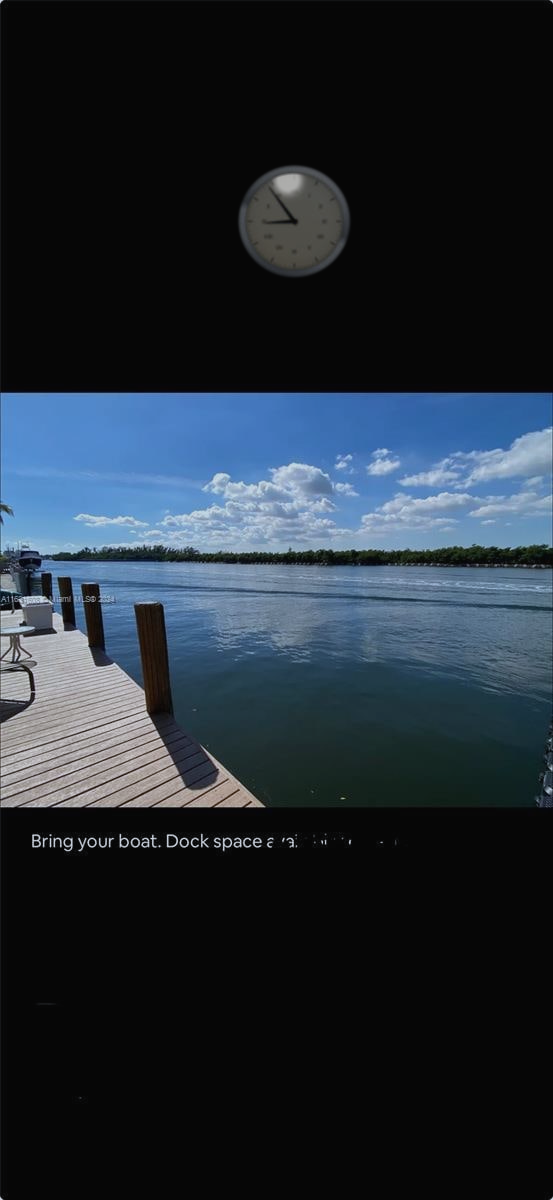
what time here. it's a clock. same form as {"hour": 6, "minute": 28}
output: {"hour": 8, "minute": 54}
